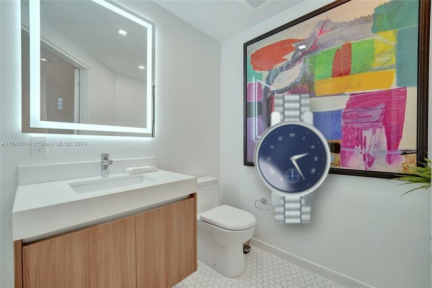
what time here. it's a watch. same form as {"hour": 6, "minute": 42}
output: {"hour": 2, "minute": 25}
